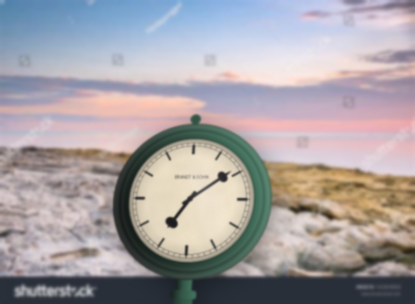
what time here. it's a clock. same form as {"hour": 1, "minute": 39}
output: {"hour": 7, "minute": 9}
